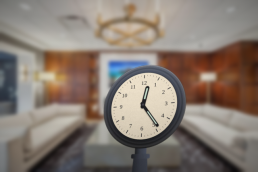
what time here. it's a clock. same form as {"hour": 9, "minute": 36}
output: {"hour": 12, "minute": 24}
